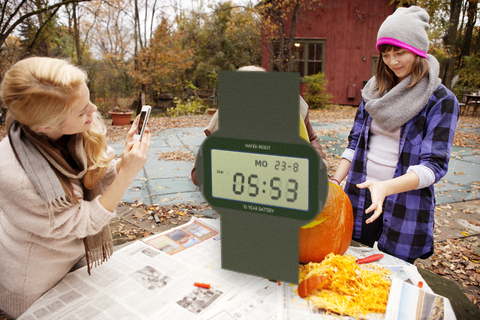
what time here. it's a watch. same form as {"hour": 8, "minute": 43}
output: {"hour": 5, "minute": 53}
